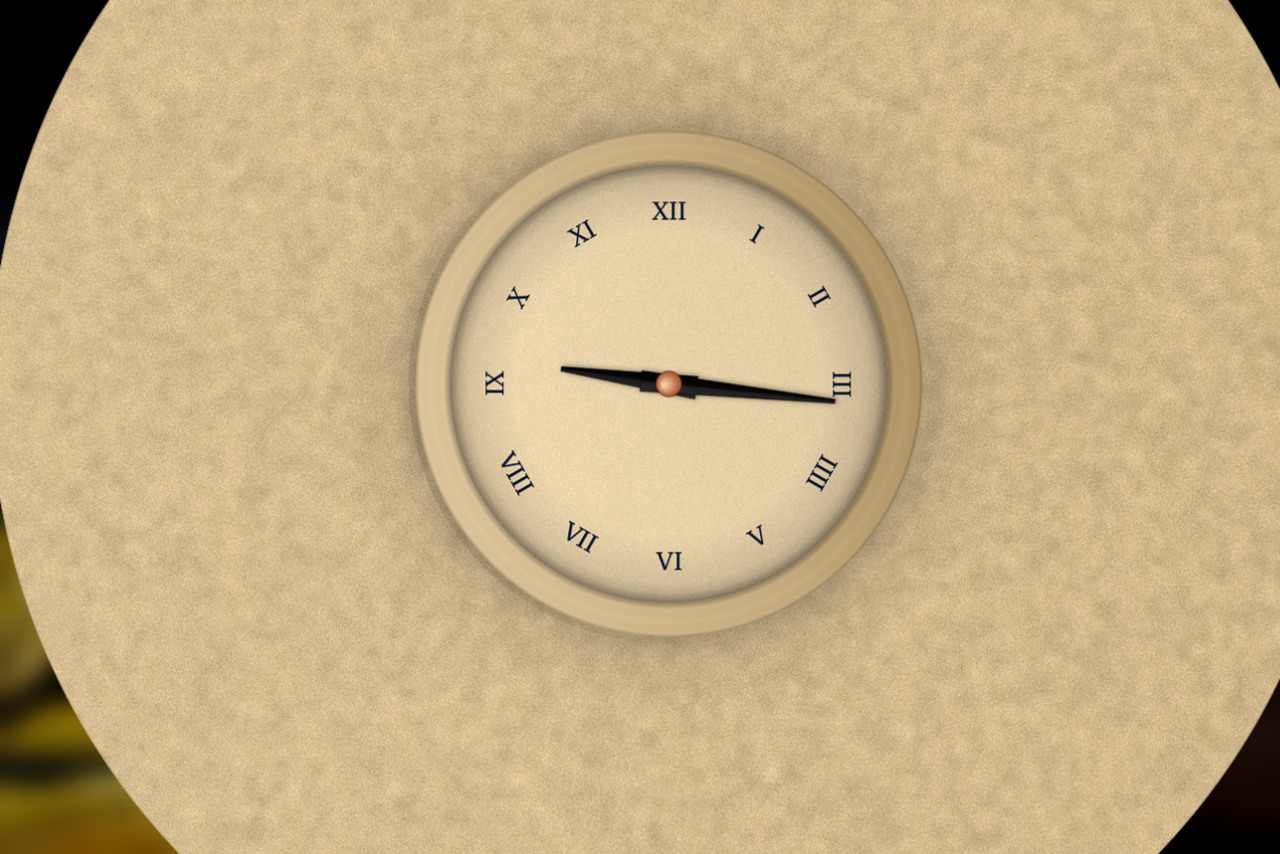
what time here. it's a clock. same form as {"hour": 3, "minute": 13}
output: {"hour": 9, "minute": 16}
